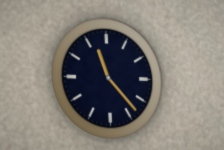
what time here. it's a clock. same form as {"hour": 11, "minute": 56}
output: {"hour": 11, "minute": 23}
